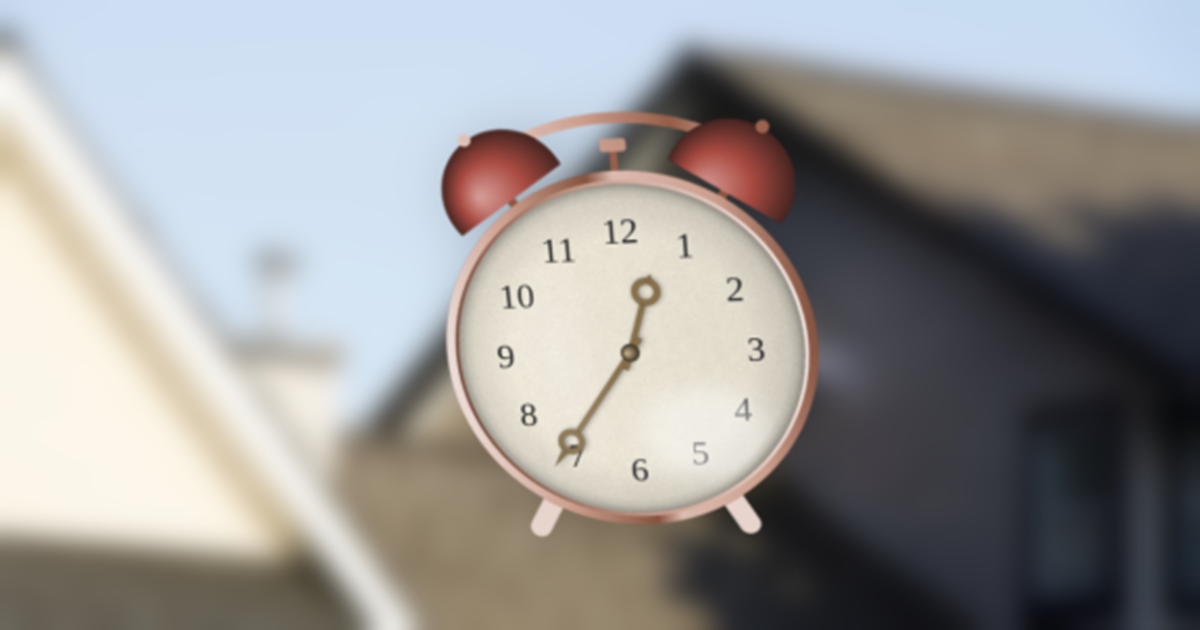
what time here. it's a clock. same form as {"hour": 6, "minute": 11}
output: {"hour": 12, "minute": 36}
